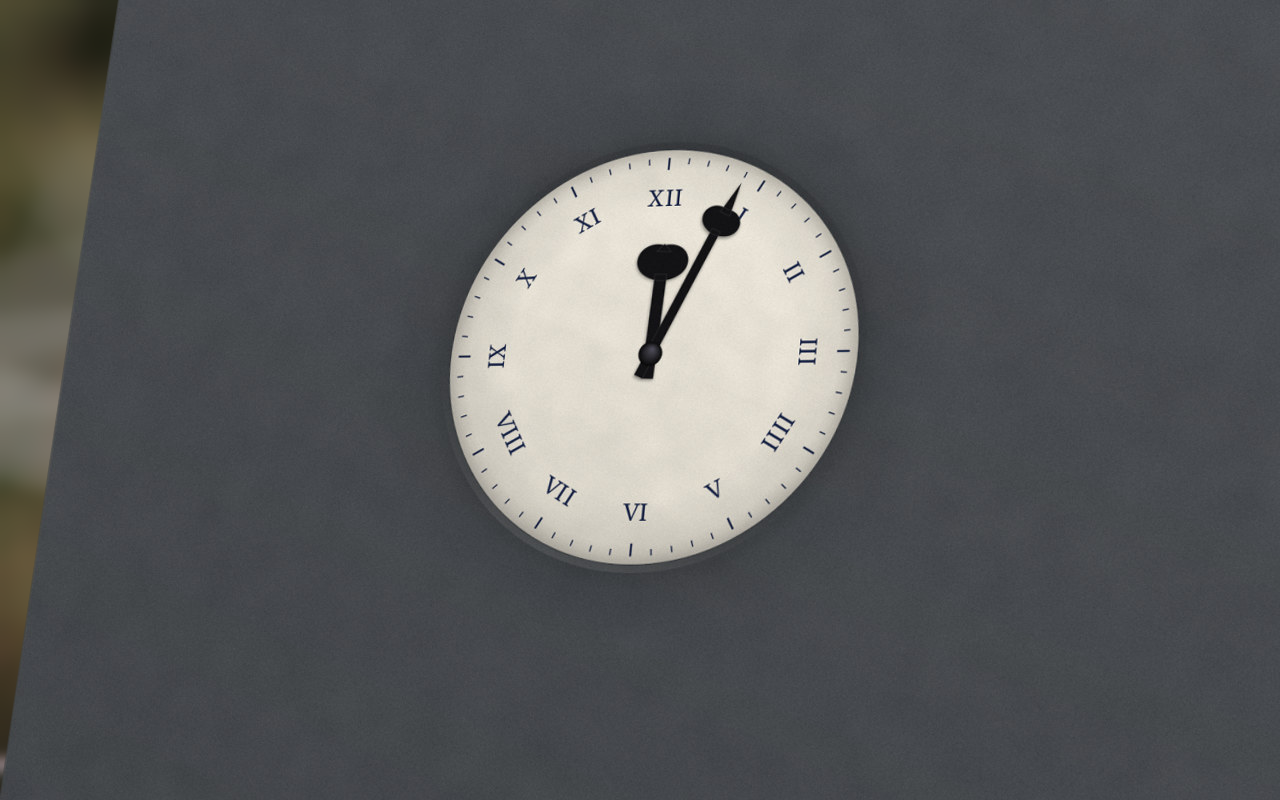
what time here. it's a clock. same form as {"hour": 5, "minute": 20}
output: {"hour": 12, "minute": 4}
